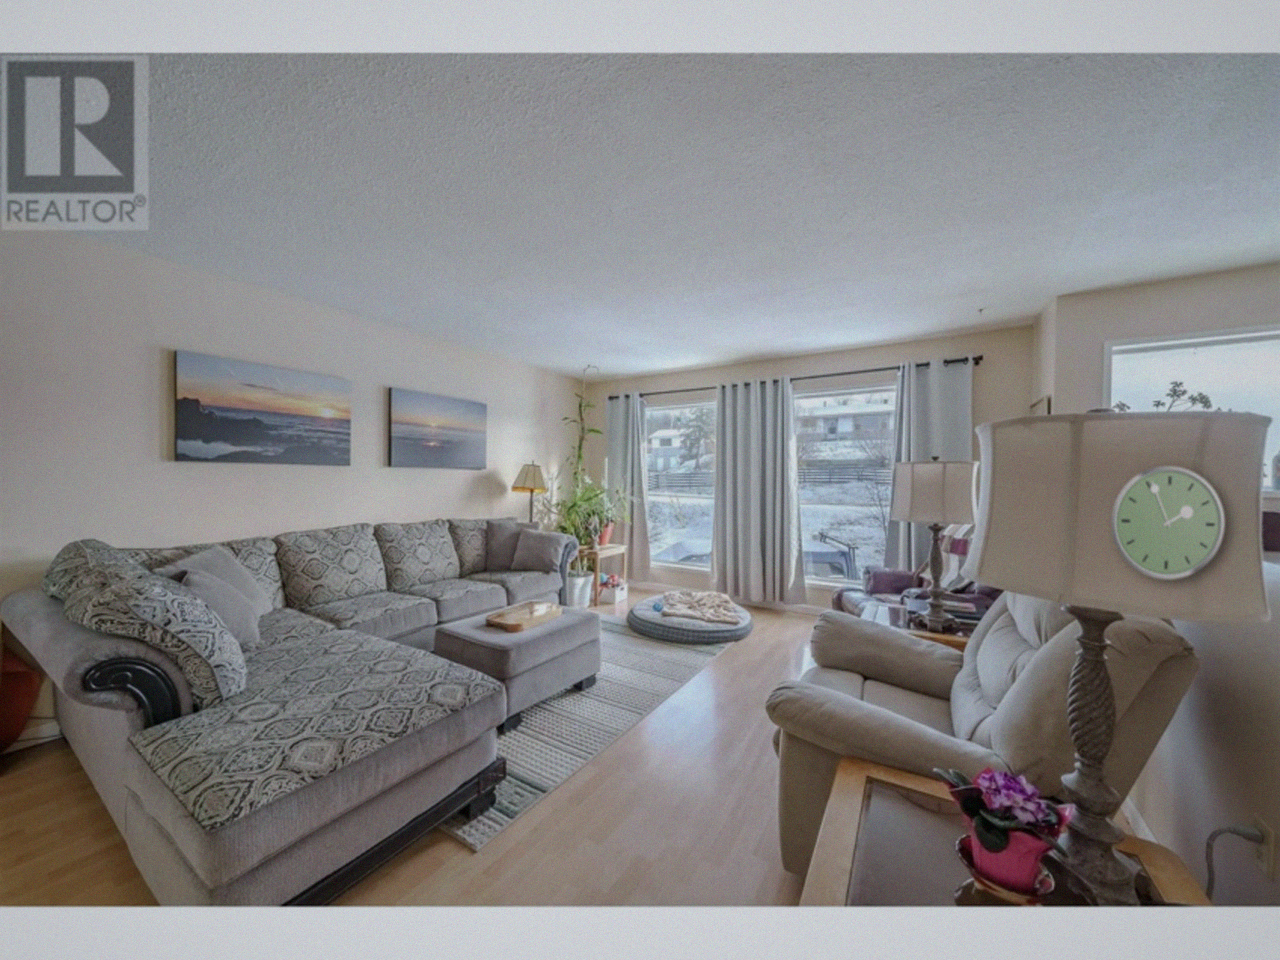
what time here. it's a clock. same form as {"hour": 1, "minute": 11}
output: {"hour": 1, "minute": 56}
